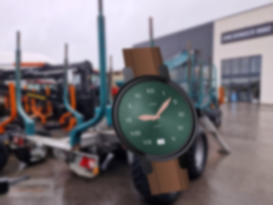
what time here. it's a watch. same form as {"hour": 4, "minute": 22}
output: {"hour": 9, "minute": 8}
